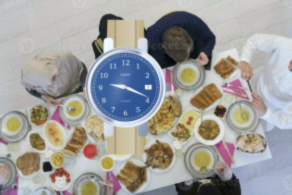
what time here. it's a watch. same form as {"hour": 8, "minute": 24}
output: {"hour": 9, "minute": 19}
